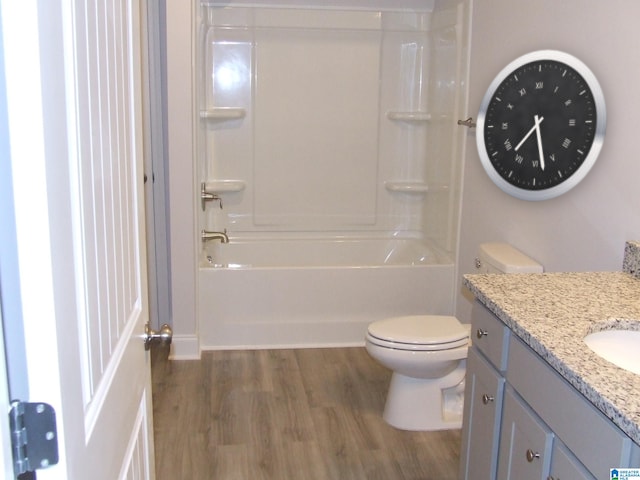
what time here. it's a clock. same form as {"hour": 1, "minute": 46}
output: {"hour": 7, "minute": 28}
